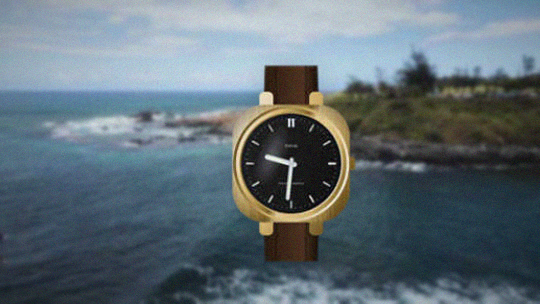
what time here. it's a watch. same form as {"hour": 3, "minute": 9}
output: {"hour": 9, "minute": 31}
